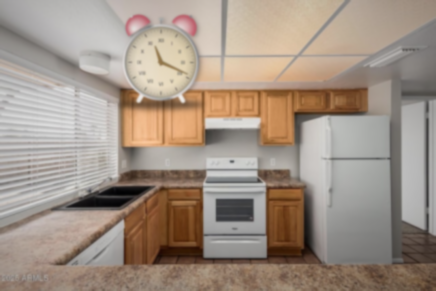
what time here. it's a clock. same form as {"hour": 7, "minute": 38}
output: {"hour": 11, "minute": 19}
